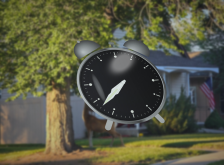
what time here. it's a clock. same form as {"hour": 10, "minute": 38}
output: {"hour": 7, "minute": 38}
